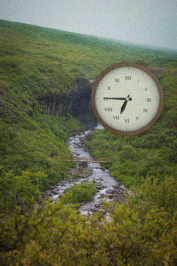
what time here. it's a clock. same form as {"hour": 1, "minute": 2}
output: {"hour": 6, "minute": 45}
